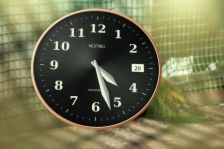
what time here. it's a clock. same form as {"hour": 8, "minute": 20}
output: {"hour": 4, "minute": 27}
